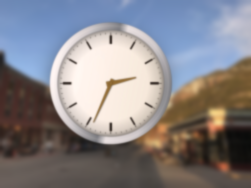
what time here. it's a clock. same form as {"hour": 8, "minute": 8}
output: {"hour": 2, "minute": 34}
